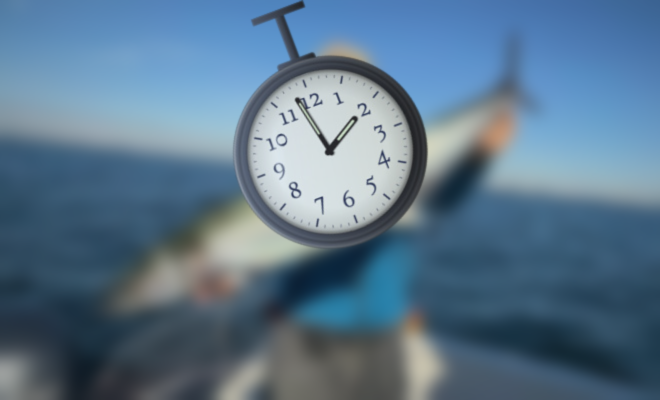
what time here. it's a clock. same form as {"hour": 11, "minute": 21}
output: {"hour": 1, "minute": 58}
